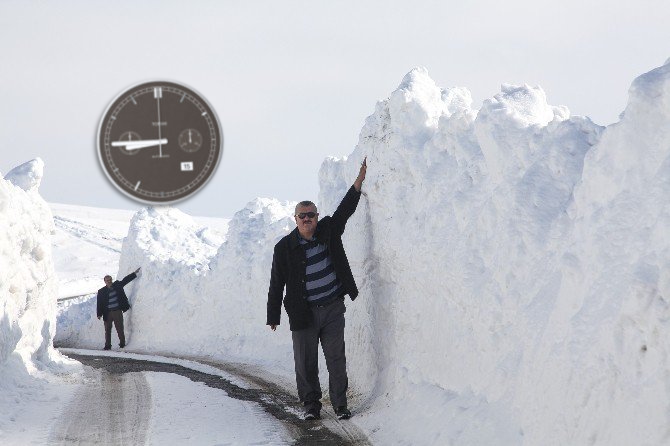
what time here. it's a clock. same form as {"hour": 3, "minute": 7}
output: {"hour": 8, "minute": 45}
